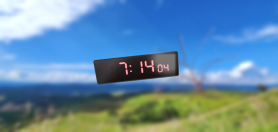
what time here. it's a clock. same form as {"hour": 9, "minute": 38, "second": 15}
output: {"hour": 7, "minute": 14, "second": 4}
